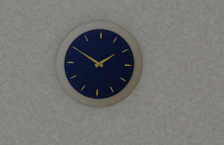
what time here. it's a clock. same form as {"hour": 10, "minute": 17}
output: {"hour": 1, "minute": 50}
